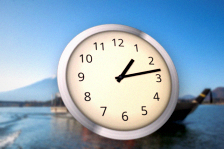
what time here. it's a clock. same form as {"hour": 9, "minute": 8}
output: {"hour": 1, "minute": 13}
